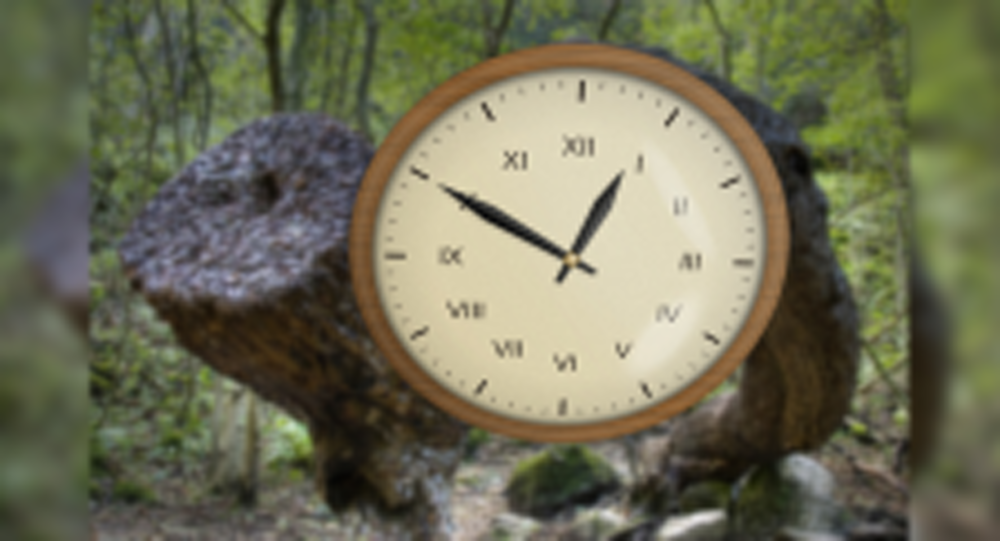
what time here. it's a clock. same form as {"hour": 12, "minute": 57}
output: {"hour": 12, "minute": 50}
